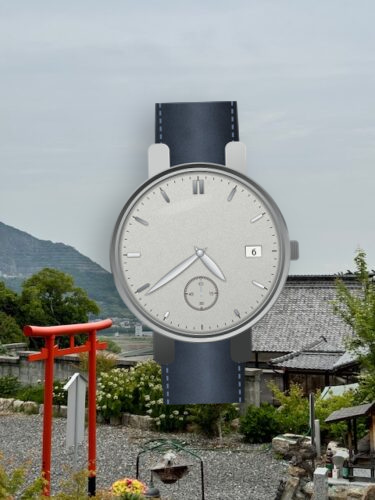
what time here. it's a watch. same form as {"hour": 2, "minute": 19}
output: {"hour": 4, "minute": 39}
